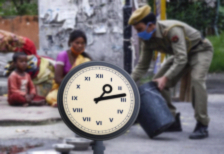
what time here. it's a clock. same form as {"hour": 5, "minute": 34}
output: {"hour": 1, "minute": 13}
